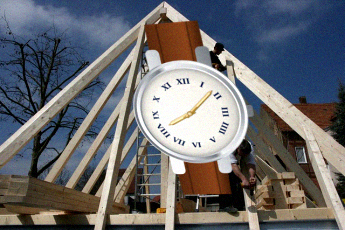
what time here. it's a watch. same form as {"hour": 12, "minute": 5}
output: {"hour": 8, "minute": 8}
